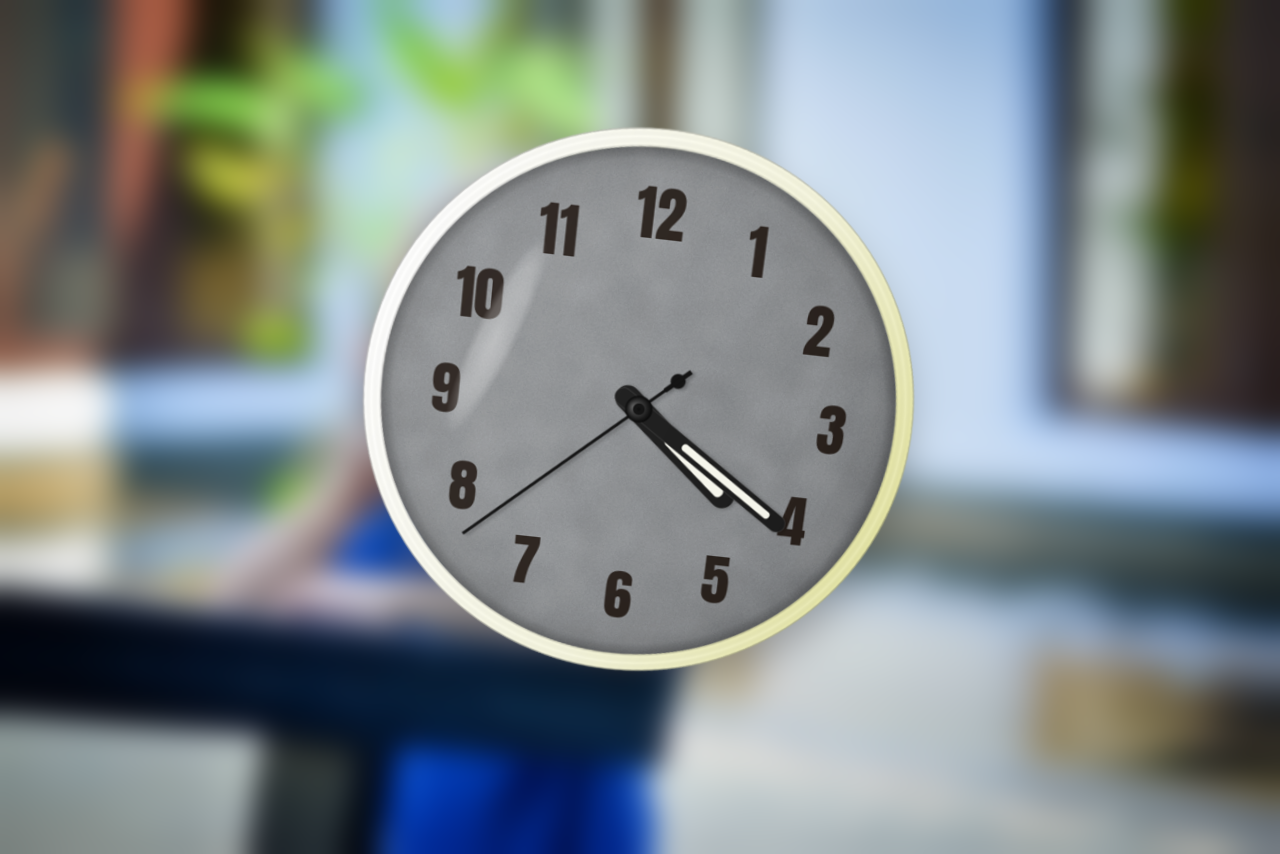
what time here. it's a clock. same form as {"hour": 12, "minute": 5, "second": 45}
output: {"hour": 4, "minute": 20, "second": 38}
